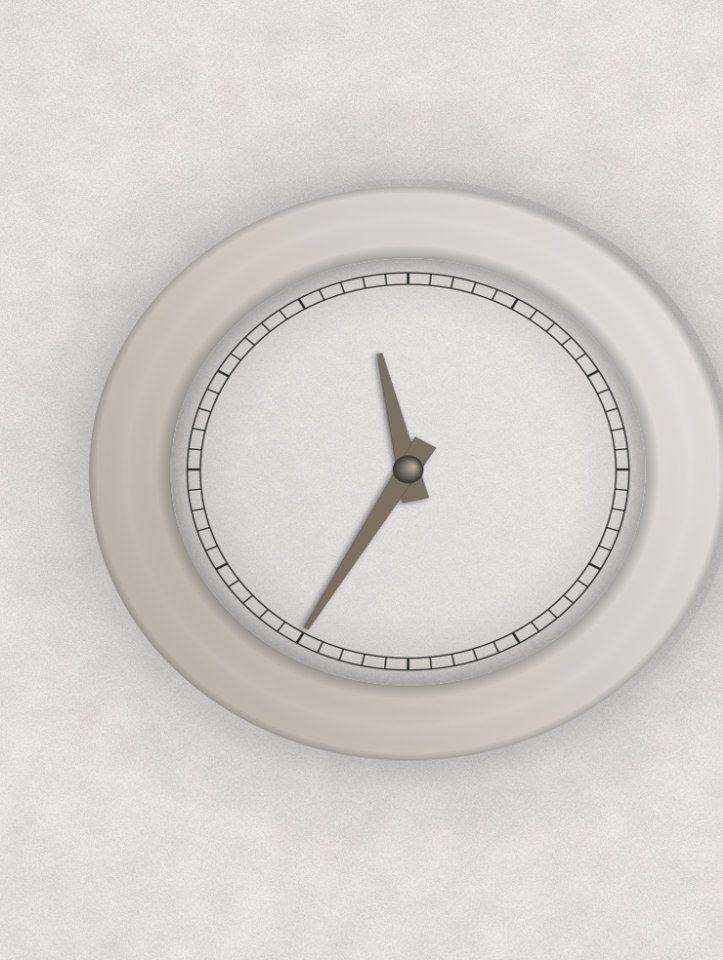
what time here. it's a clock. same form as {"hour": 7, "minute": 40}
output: {"hour": 11, "minute": 35}
